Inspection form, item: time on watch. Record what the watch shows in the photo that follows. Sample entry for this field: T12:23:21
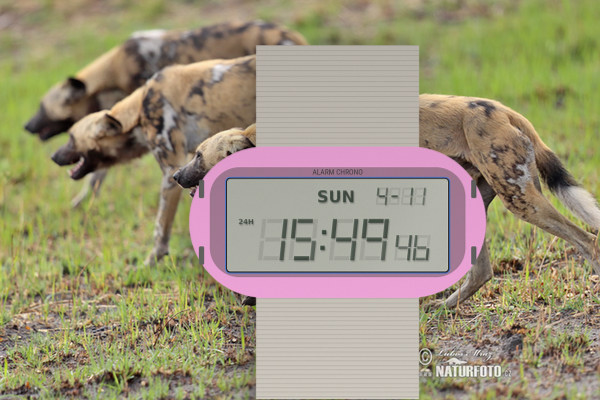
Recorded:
T15:49:46
